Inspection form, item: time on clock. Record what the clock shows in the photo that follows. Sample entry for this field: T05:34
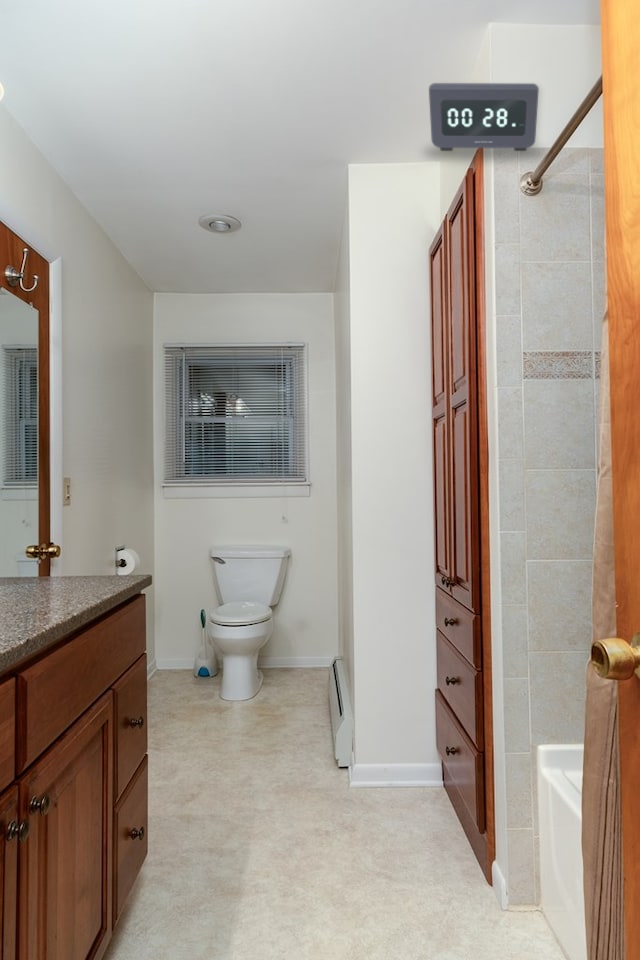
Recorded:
T00:28
